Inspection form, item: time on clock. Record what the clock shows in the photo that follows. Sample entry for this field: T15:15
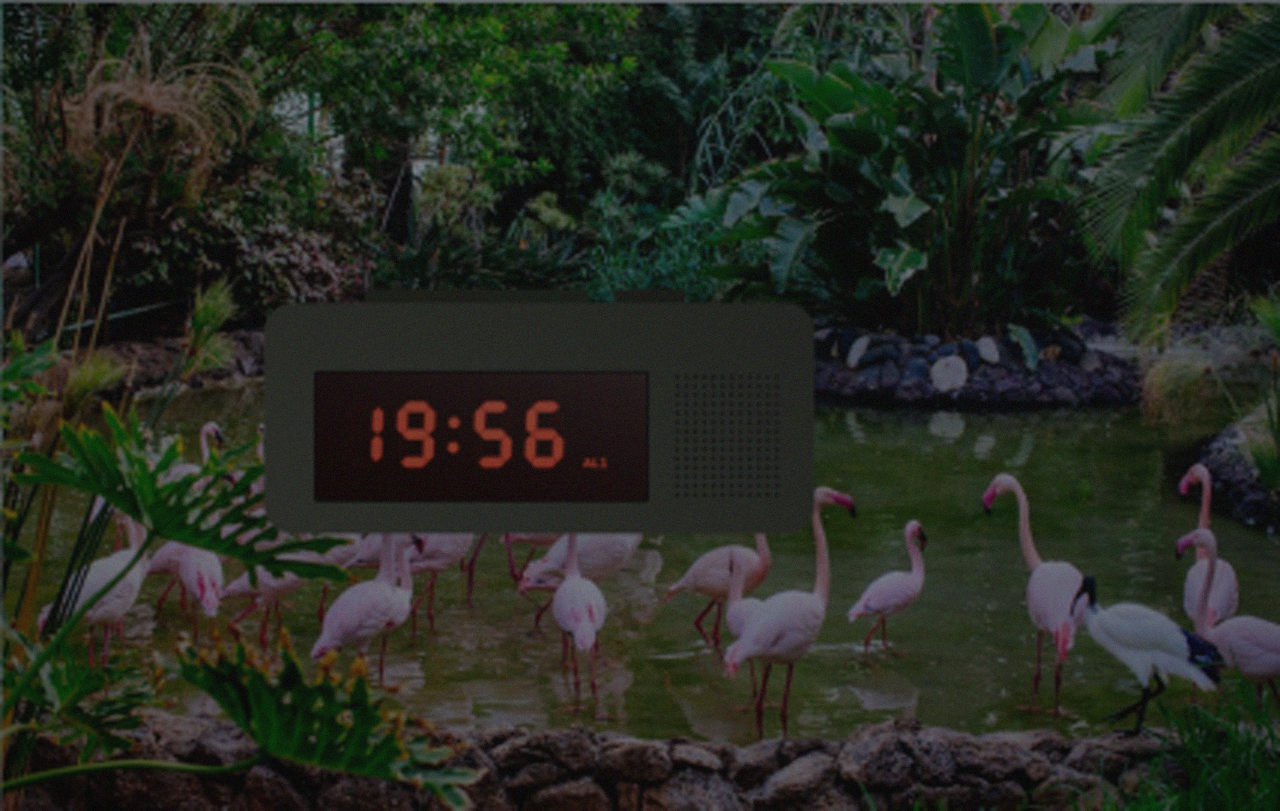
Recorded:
T19:56
